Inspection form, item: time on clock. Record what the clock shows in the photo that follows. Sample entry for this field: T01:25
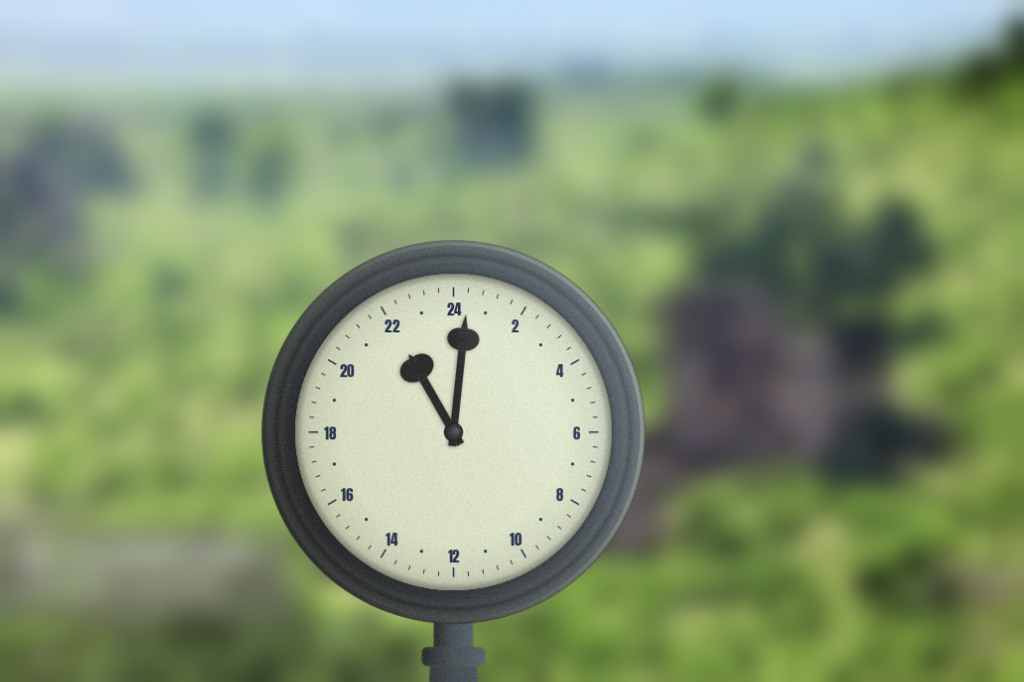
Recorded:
T22:01
